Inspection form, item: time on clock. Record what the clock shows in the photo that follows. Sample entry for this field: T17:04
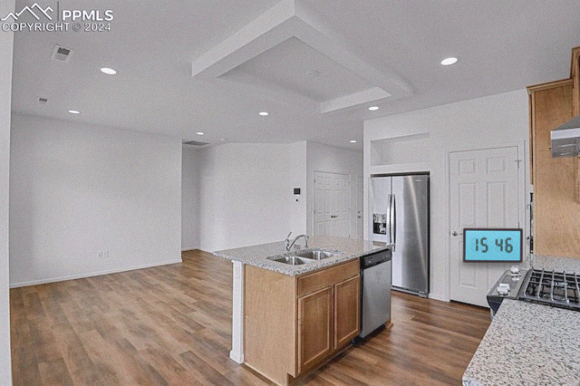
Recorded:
T15:46
